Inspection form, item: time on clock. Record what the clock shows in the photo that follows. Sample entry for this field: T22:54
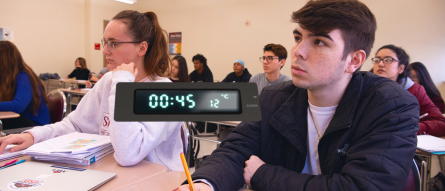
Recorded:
T00:45
